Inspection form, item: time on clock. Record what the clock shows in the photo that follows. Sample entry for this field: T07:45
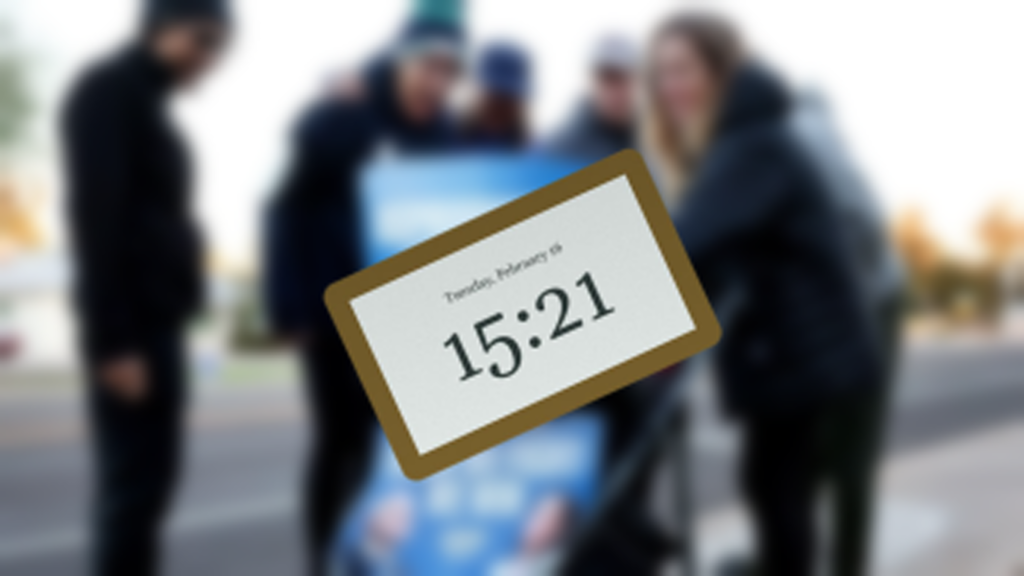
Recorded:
T15:21
